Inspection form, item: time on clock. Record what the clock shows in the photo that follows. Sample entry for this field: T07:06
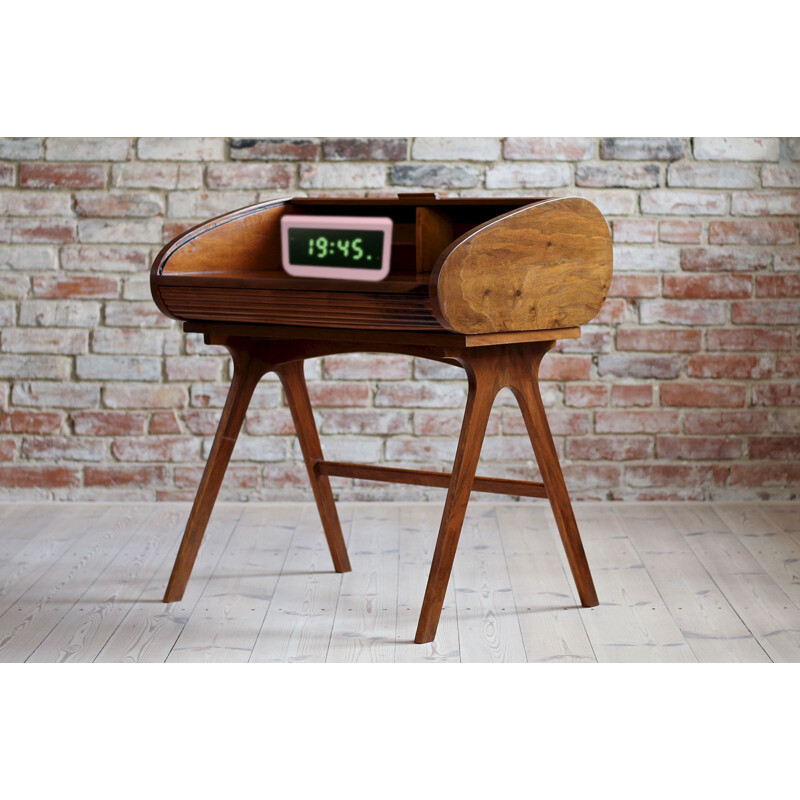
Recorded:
T19:45
